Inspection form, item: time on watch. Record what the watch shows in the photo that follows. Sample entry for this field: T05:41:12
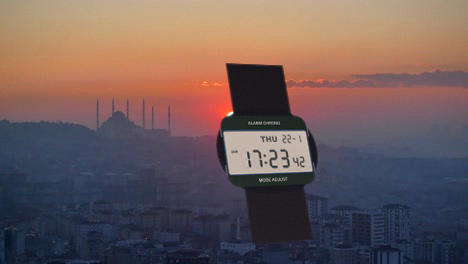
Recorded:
T17:23:42
